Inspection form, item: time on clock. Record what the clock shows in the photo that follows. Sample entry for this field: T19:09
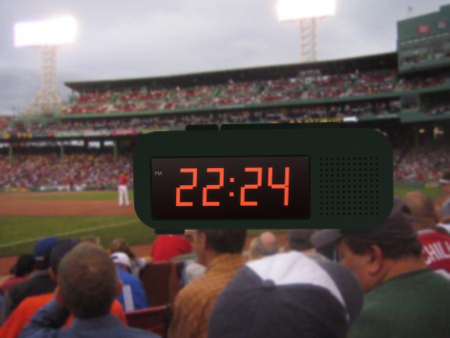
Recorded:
T22:24
